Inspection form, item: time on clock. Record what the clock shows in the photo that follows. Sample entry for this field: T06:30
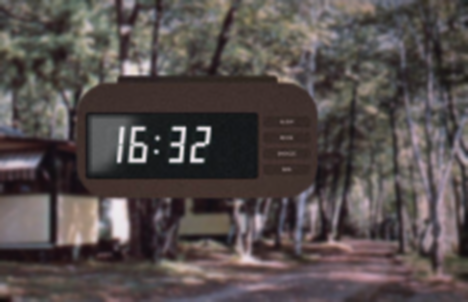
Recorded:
T16:32
